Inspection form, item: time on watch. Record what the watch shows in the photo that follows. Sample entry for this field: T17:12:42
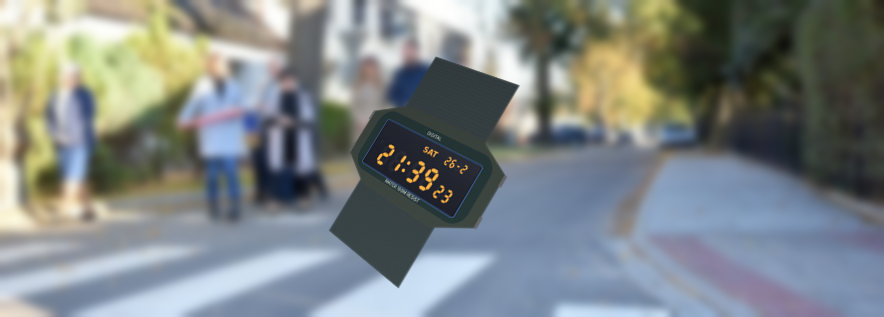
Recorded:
T21:39:23
